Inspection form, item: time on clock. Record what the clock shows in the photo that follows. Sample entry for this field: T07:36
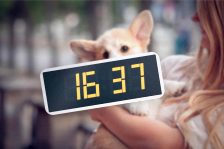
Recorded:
T16:37
